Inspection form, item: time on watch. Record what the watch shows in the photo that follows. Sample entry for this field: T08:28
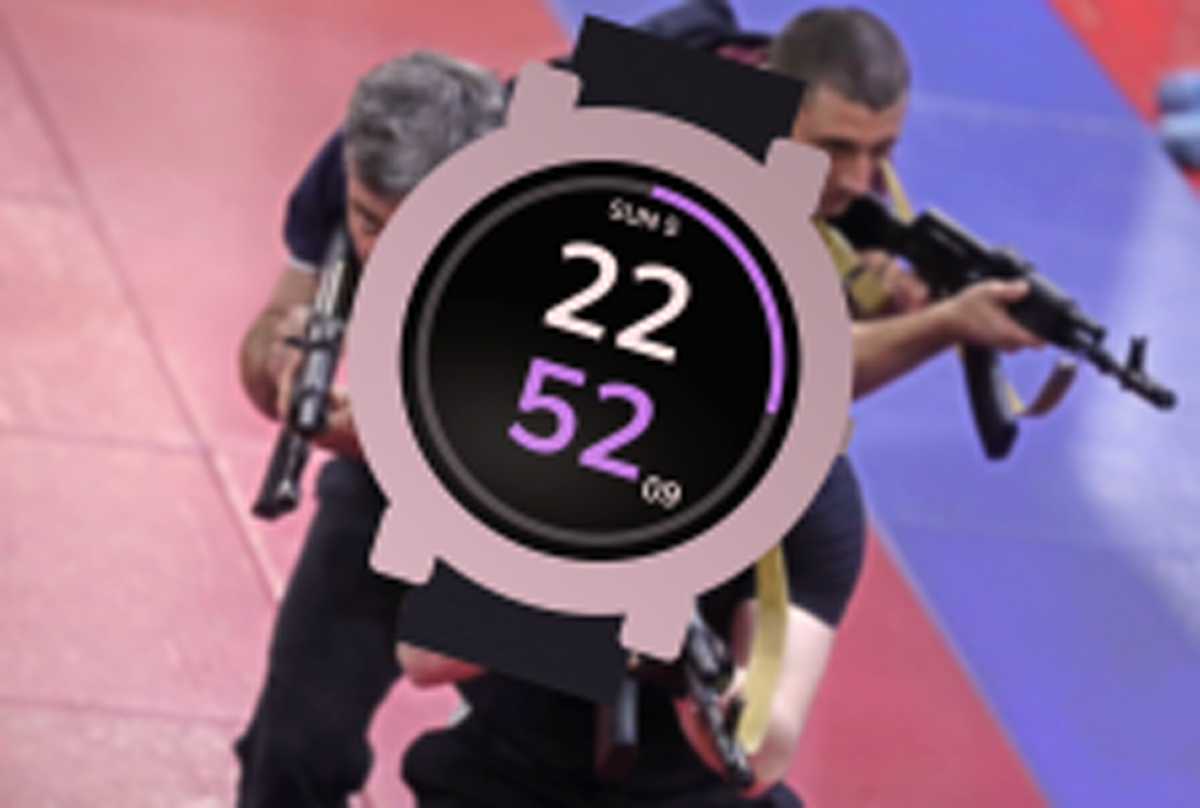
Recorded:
T22:52
